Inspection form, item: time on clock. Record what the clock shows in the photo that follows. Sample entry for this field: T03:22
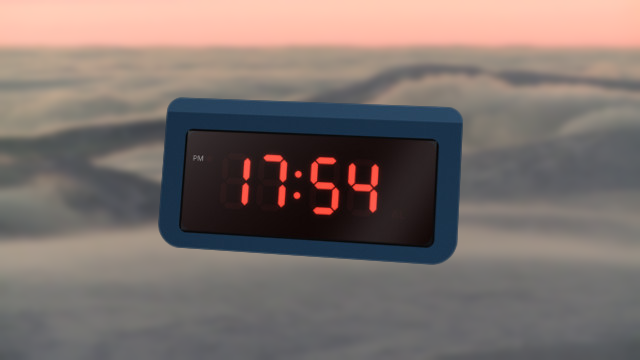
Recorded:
T17:54
